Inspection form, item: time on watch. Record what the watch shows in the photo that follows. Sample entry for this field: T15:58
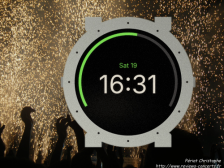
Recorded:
T16:31
